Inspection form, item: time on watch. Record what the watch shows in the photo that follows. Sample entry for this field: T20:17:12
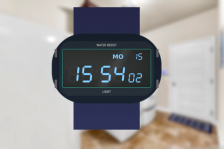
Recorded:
T15:54:02
